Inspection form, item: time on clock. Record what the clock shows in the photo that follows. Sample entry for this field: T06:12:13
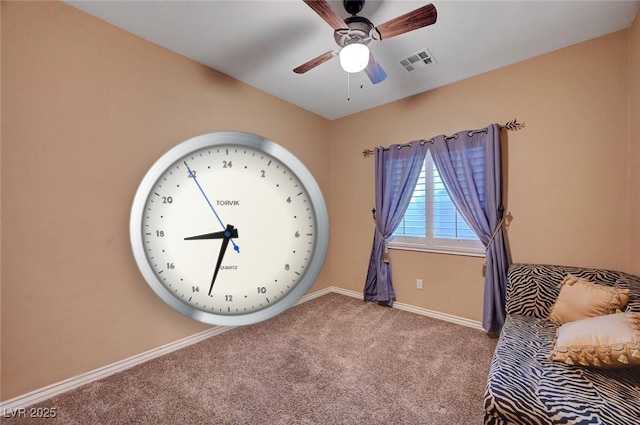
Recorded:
T17:32:55
